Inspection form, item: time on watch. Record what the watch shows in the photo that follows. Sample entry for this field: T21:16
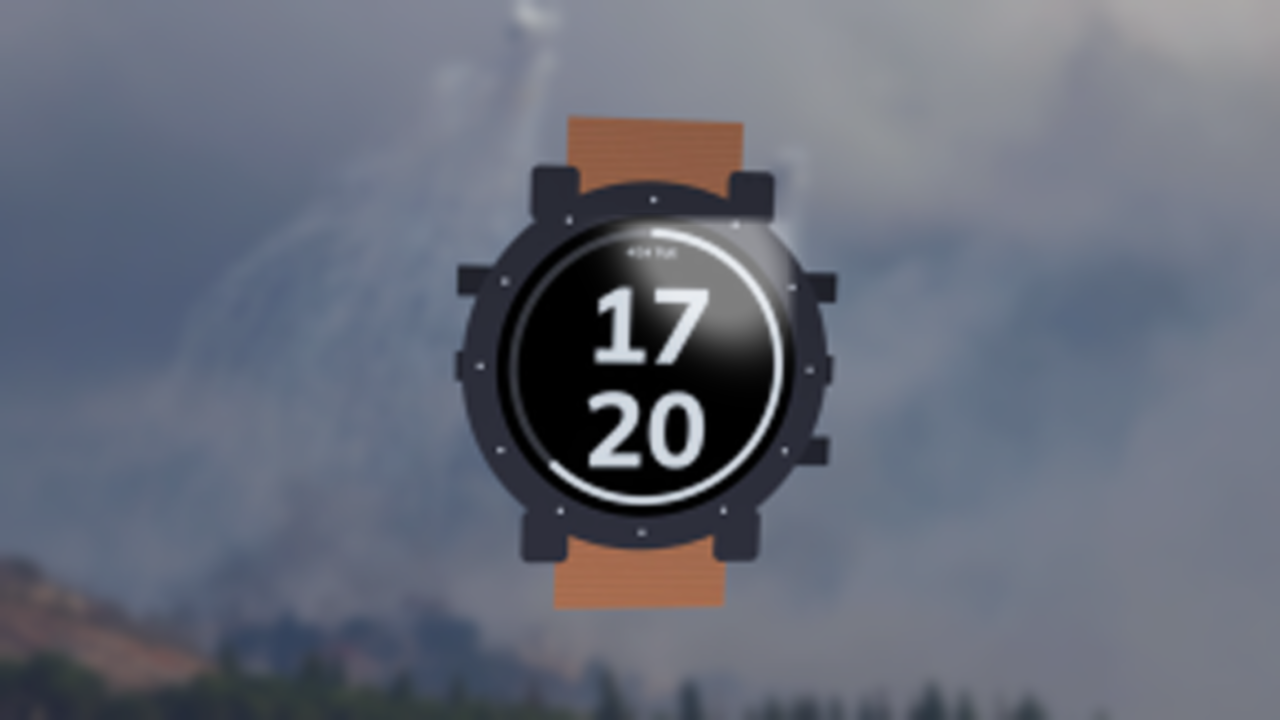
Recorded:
T17:20
